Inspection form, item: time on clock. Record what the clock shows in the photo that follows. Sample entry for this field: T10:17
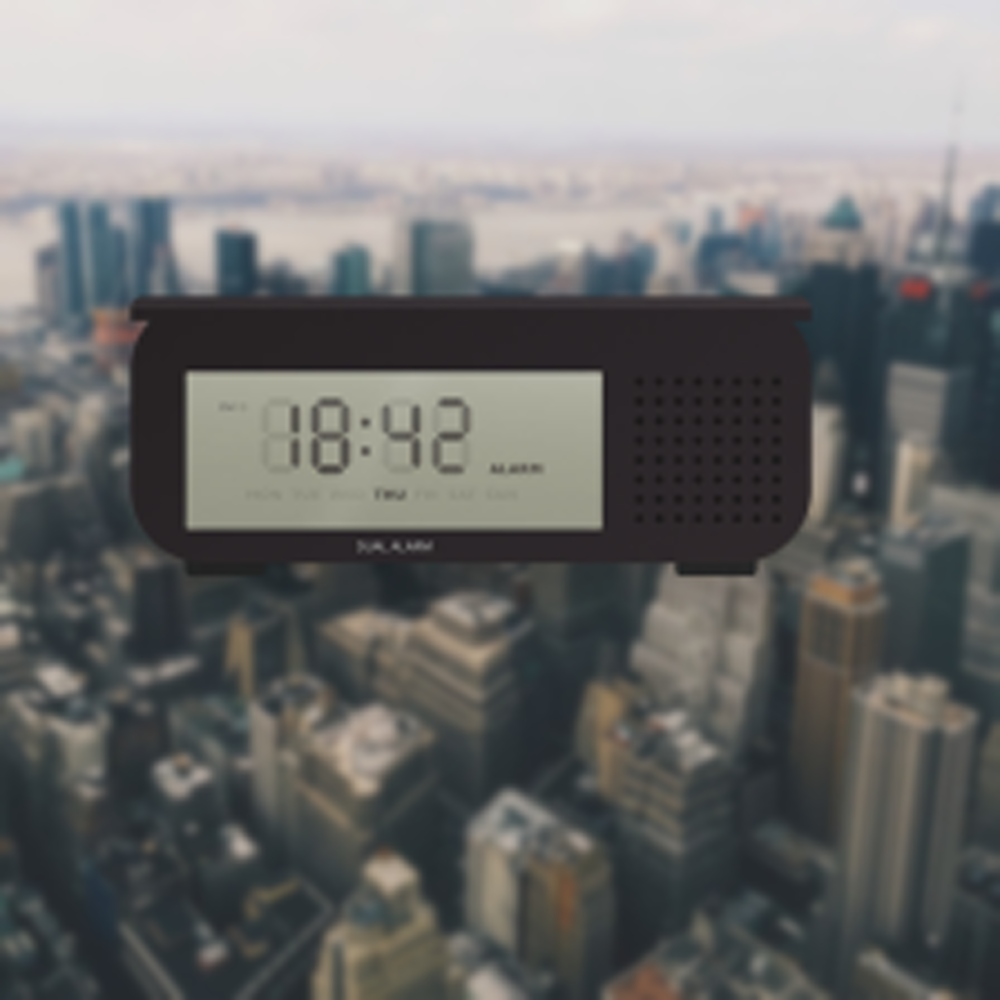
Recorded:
T18:42
